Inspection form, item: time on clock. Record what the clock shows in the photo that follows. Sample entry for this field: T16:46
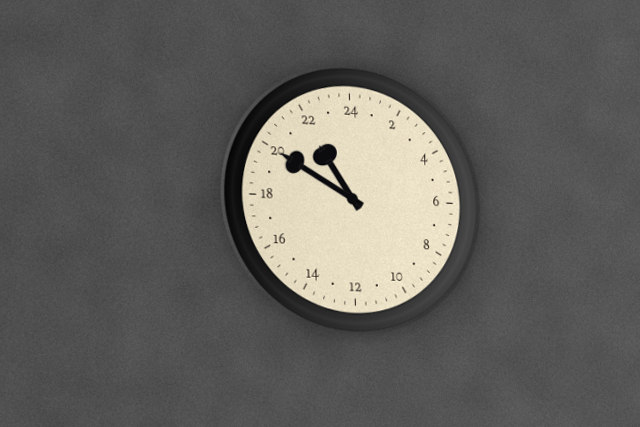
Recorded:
T21:50
